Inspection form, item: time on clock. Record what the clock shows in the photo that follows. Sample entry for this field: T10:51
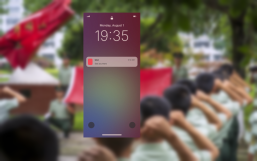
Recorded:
T19:35
